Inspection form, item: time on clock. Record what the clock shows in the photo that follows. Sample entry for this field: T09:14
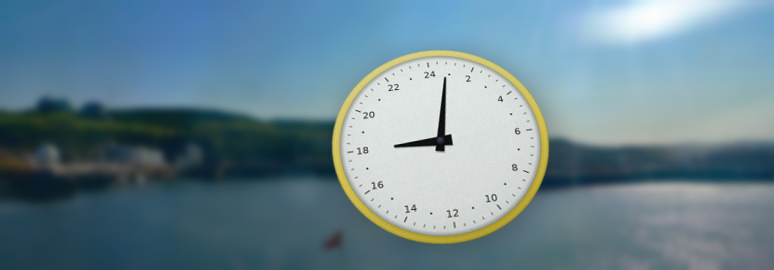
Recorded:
T18:02
